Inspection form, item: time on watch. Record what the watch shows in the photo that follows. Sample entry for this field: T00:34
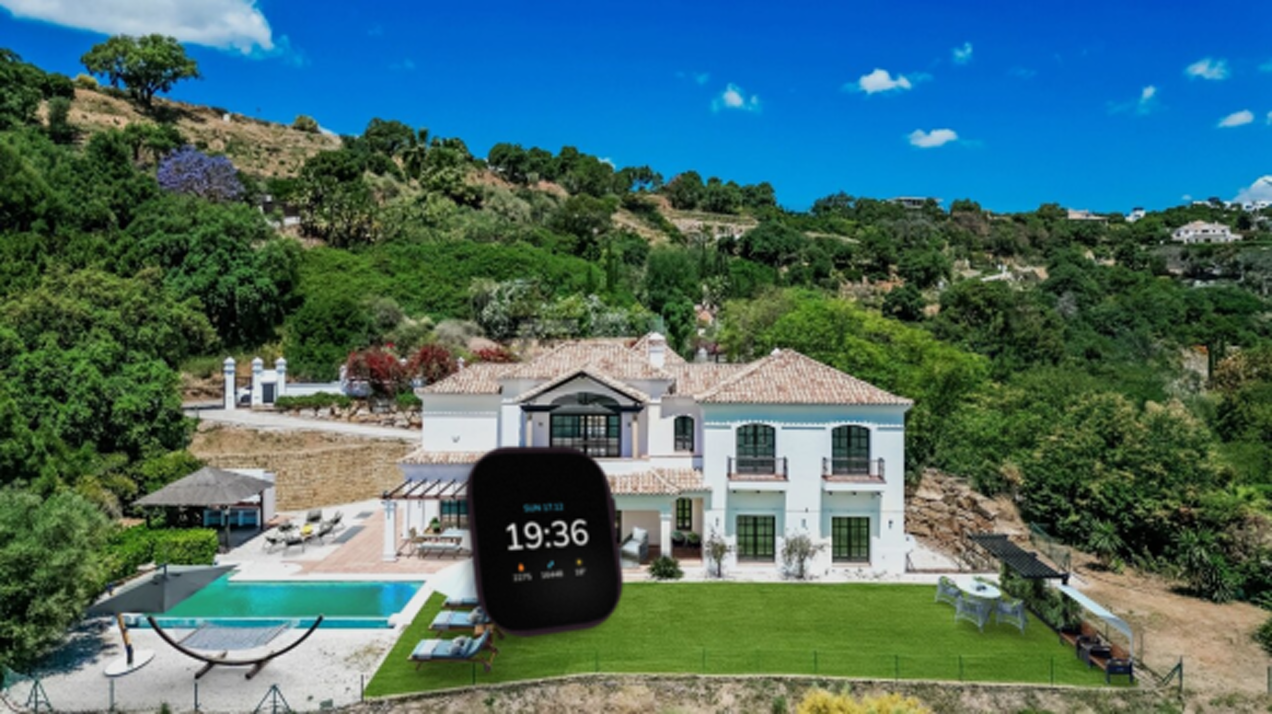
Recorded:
T19:36
